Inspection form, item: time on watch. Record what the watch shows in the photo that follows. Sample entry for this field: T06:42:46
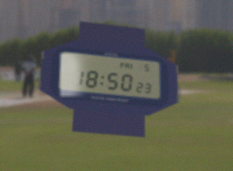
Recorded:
T18:50:23
